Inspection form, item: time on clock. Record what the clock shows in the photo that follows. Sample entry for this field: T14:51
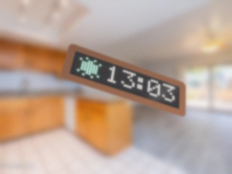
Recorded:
T13:03
